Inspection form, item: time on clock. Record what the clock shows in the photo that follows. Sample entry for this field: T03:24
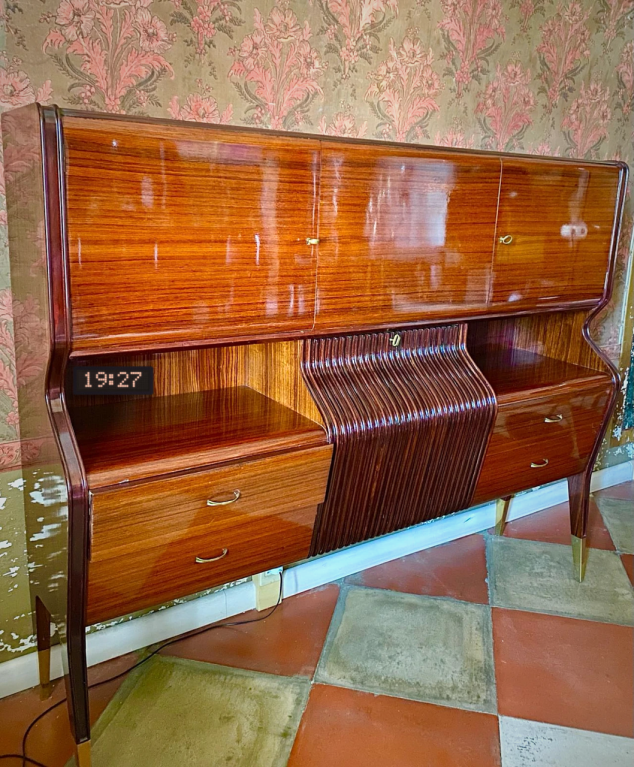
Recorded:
T19:27
